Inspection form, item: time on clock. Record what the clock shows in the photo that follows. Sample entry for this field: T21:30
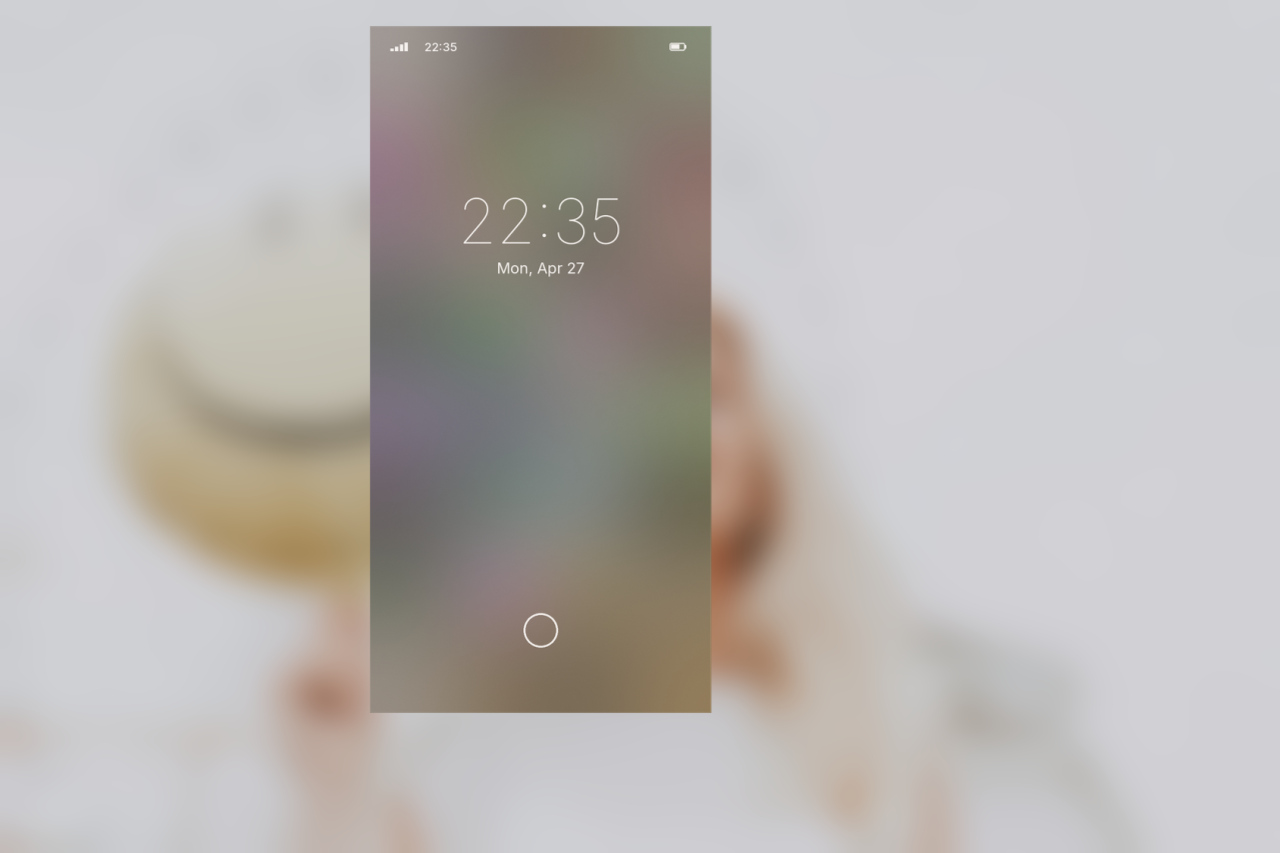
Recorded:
T22:35
